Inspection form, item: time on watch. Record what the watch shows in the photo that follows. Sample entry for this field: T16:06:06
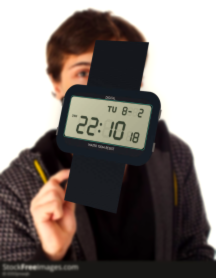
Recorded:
T22:10:18
